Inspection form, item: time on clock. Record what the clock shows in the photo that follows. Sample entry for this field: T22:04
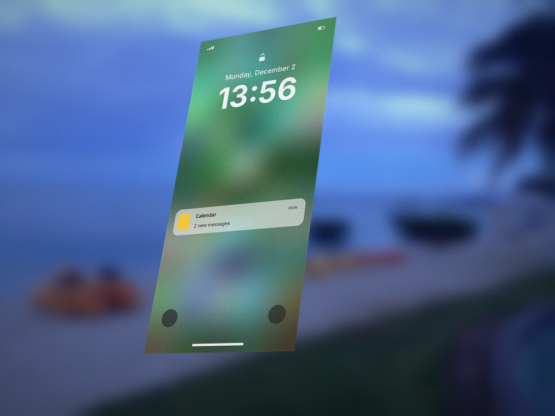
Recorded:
T13:56
